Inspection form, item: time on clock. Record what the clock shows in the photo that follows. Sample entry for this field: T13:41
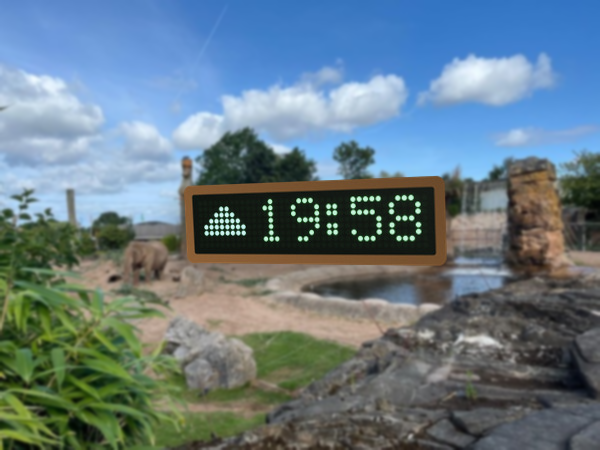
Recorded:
T19:58
